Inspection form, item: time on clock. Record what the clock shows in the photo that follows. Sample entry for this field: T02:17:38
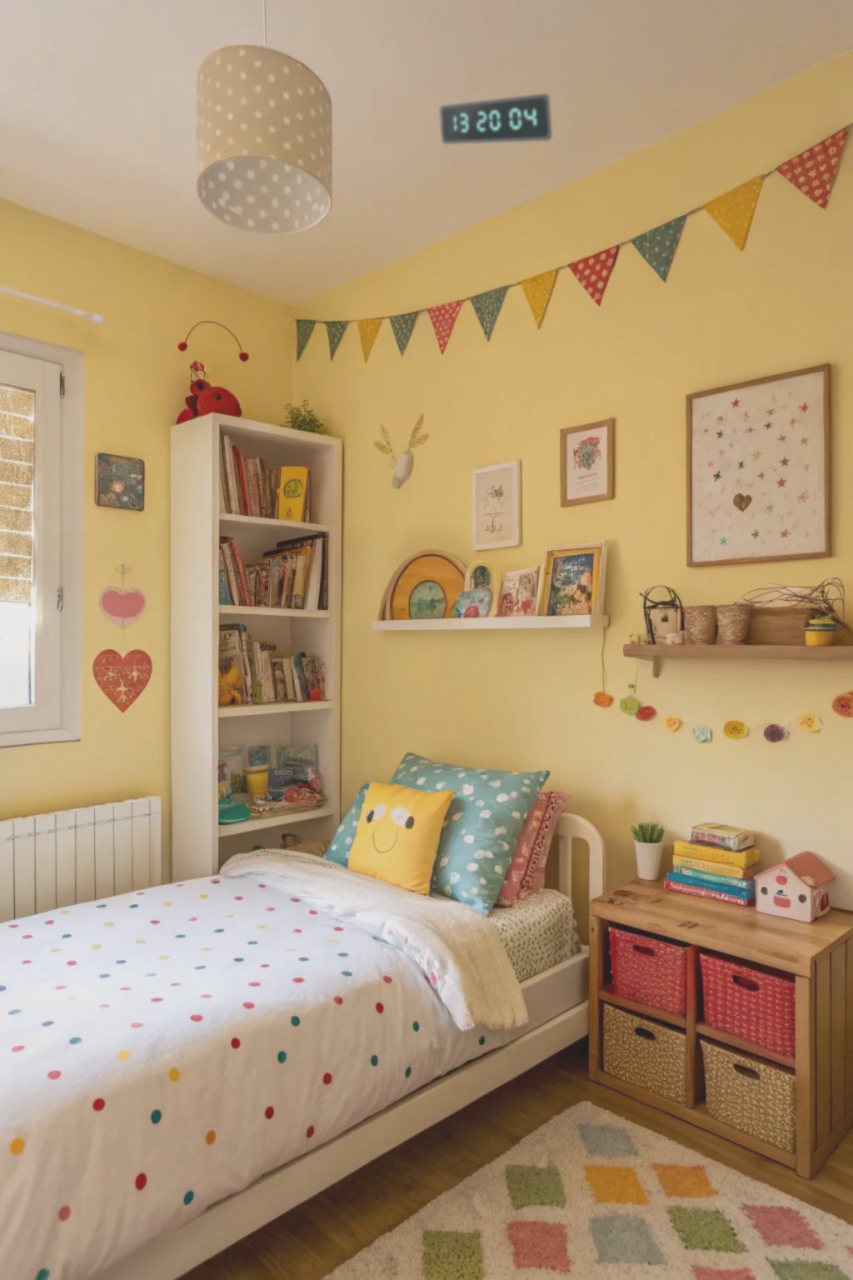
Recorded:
T13:20:04
